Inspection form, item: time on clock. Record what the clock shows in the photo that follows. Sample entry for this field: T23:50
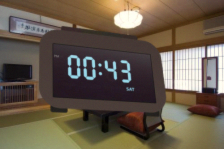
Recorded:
T00:43
